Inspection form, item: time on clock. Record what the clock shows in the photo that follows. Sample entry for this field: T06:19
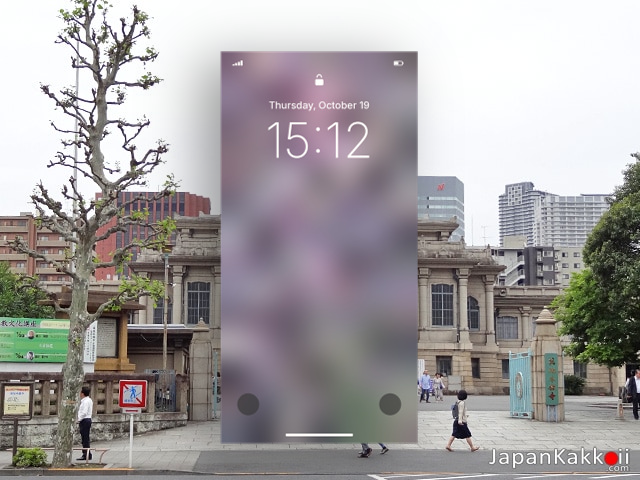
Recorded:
T15:12
